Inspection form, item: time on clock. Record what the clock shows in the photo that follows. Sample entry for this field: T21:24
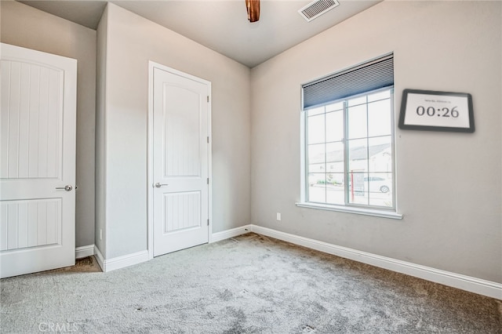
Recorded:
T00:26
